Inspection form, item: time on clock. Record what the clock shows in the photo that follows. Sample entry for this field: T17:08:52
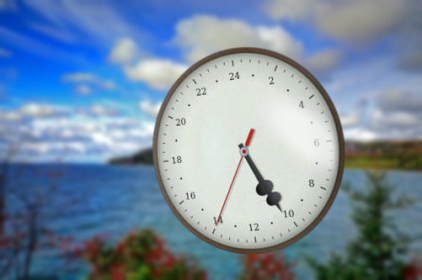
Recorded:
T10:25:35
